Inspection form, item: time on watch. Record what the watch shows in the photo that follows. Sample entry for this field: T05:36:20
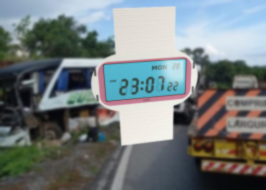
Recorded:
T23:07:22
